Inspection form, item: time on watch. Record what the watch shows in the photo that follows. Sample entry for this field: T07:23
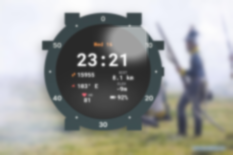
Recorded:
T23:21
